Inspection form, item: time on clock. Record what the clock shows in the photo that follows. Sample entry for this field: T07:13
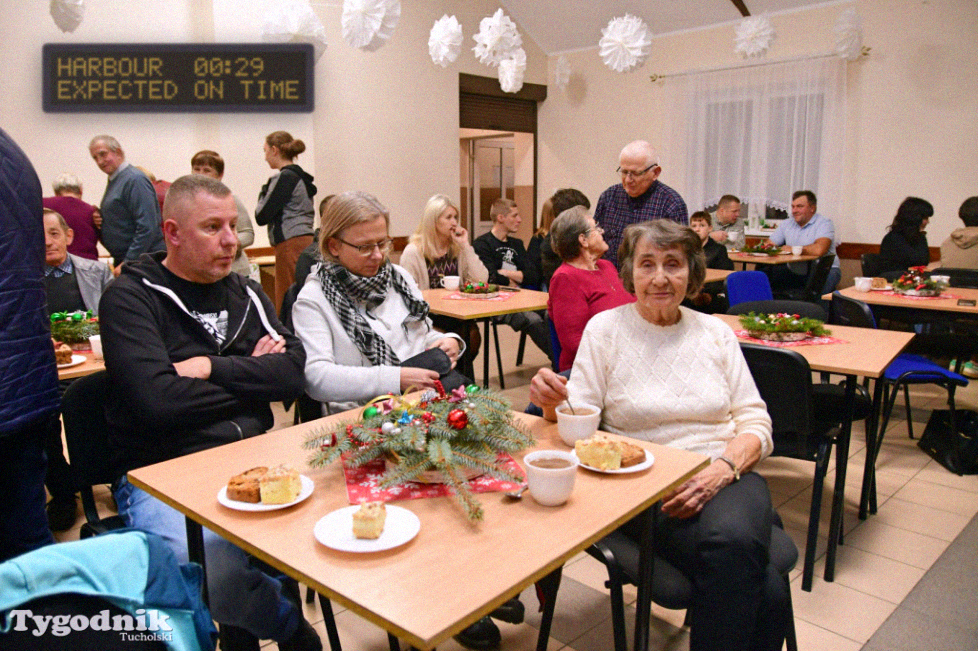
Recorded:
T00:29
